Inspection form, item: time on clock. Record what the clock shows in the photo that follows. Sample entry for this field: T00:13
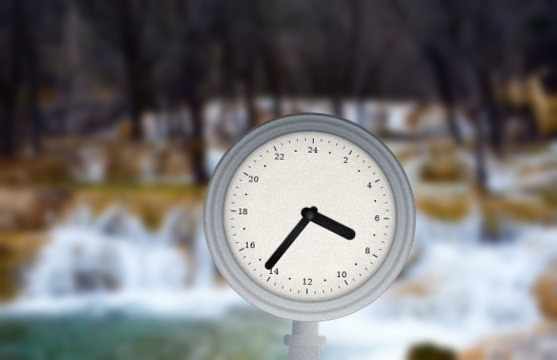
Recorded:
T07:36
